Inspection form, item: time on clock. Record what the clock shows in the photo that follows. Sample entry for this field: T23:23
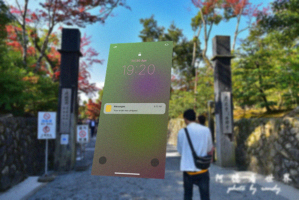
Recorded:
T19:20
